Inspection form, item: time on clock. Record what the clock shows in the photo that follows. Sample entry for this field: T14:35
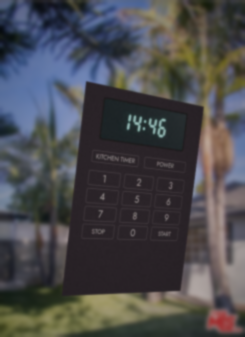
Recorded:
T14:46
